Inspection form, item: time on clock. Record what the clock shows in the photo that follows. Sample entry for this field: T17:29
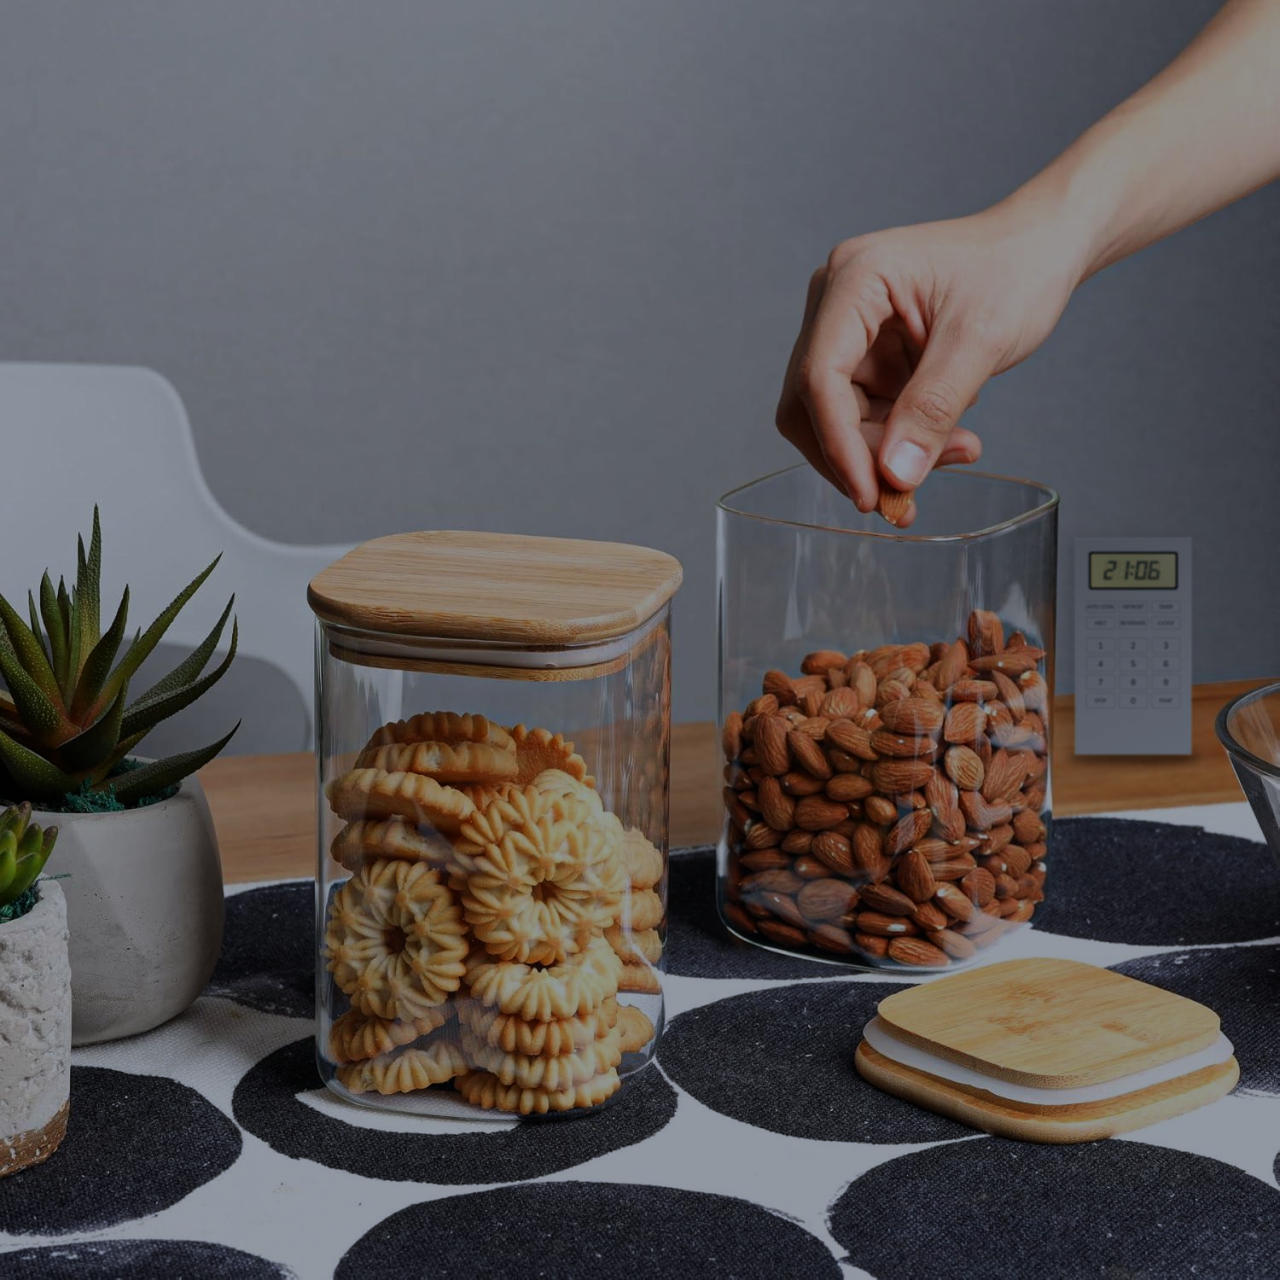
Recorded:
T21:06
